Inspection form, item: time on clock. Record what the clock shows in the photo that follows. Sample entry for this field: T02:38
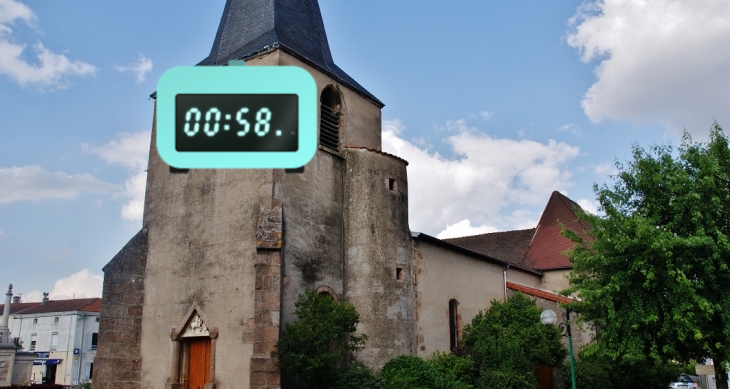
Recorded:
T00:58
